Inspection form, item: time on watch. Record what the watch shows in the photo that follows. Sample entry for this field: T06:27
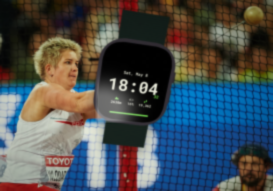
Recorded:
T18:04
